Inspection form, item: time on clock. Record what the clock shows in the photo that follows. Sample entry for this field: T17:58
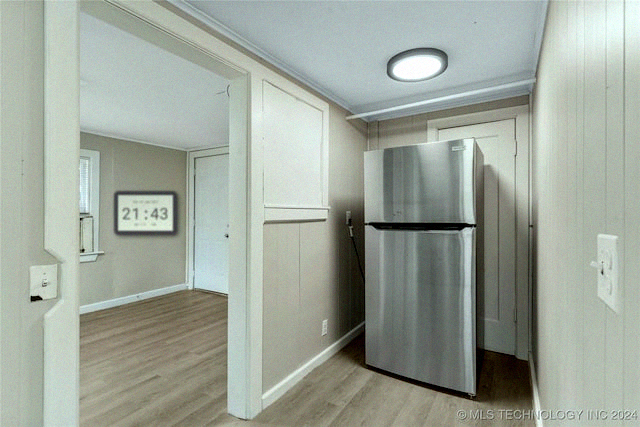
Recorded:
T21:43
